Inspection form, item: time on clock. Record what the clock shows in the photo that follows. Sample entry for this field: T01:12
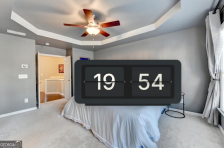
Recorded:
T19:54
